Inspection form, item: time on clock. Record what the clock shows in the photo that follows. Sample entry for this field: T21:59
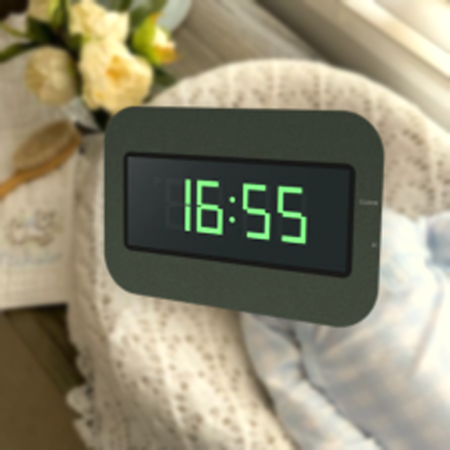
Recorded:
T16:55
